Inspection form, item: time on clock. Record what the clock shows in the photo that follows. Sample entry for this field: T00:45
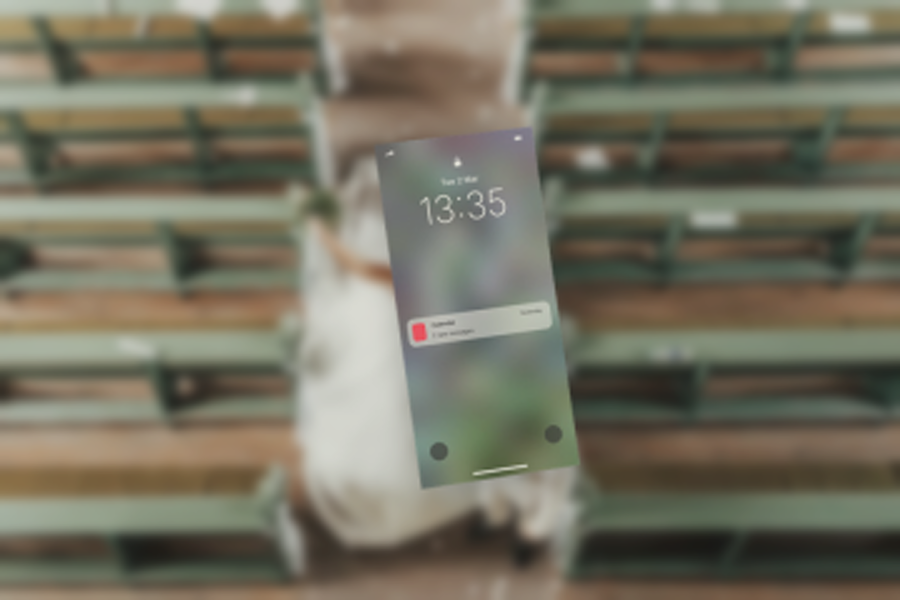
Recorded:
T13:35
